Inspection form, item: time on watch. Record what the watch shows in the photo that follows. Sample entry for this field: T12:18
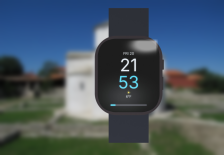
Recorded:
T21:53
